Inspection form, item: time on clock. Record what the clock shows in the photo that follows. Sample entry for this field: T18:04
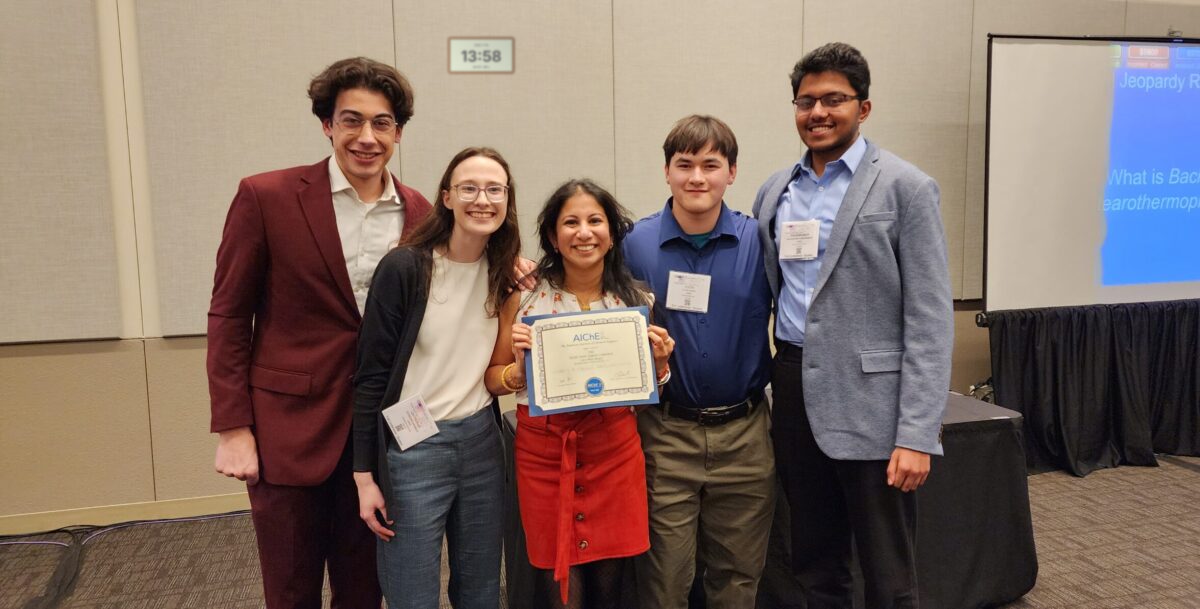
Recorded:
T13:58
